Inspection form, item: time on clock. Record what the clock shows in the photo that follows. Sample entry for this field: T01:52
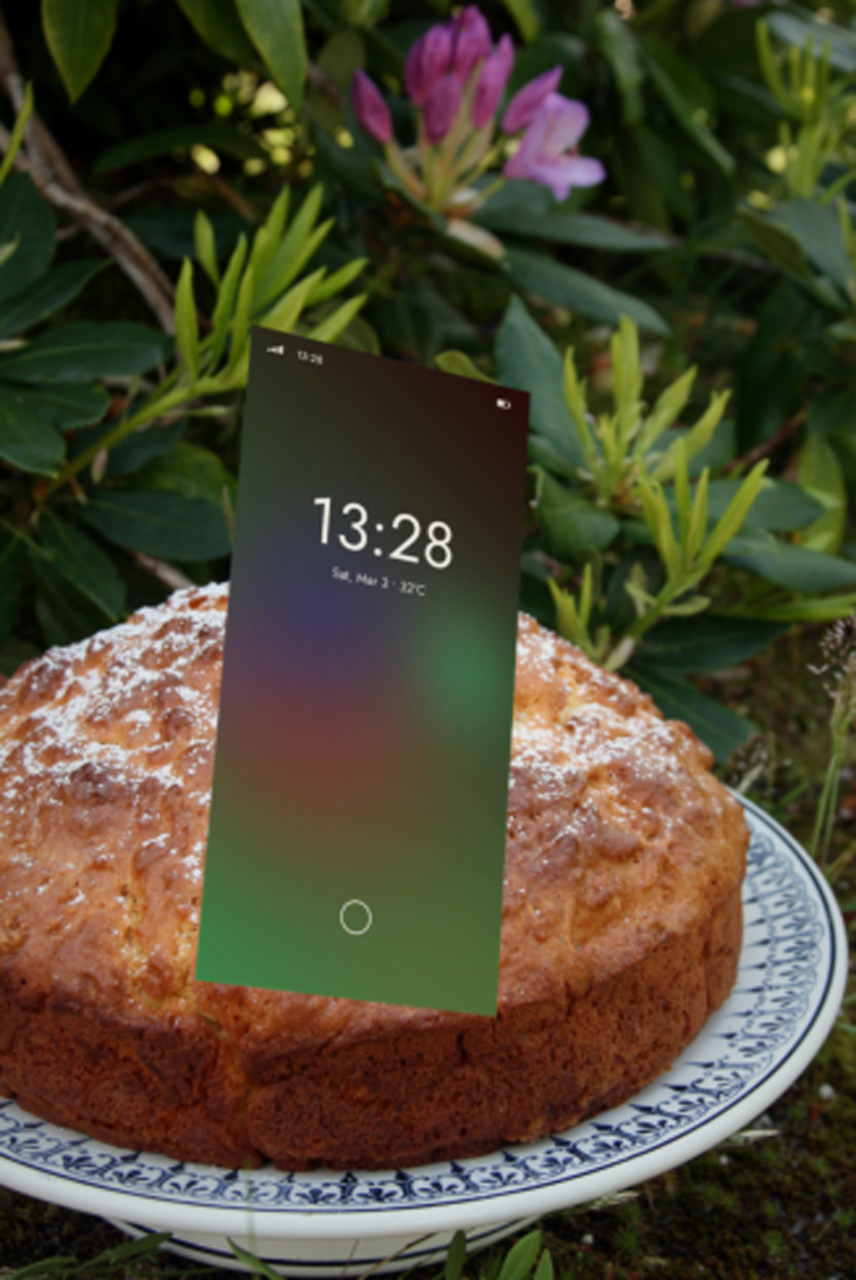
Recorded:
T13:28
